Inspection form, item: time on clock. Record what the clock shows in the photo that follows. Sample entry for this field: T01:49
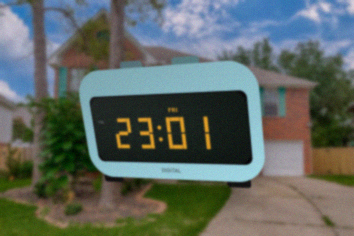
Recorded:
T23:01
